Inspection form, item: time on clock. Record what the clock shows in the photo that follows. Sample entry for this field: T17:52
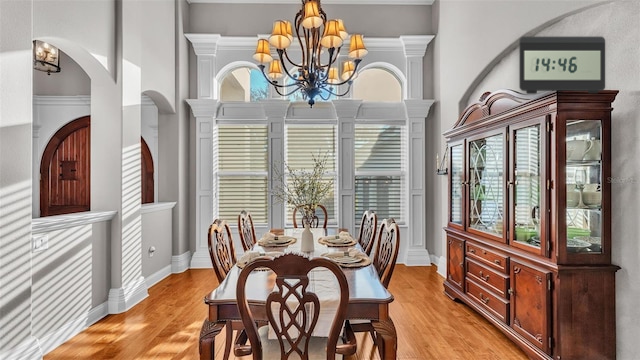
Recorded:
T14:46
